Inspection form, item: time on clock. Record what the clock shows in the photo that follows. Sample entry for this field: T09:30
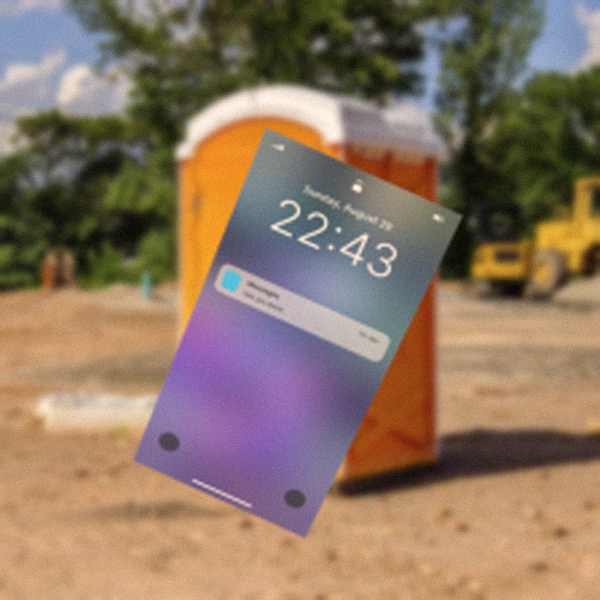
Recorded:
T22:43
